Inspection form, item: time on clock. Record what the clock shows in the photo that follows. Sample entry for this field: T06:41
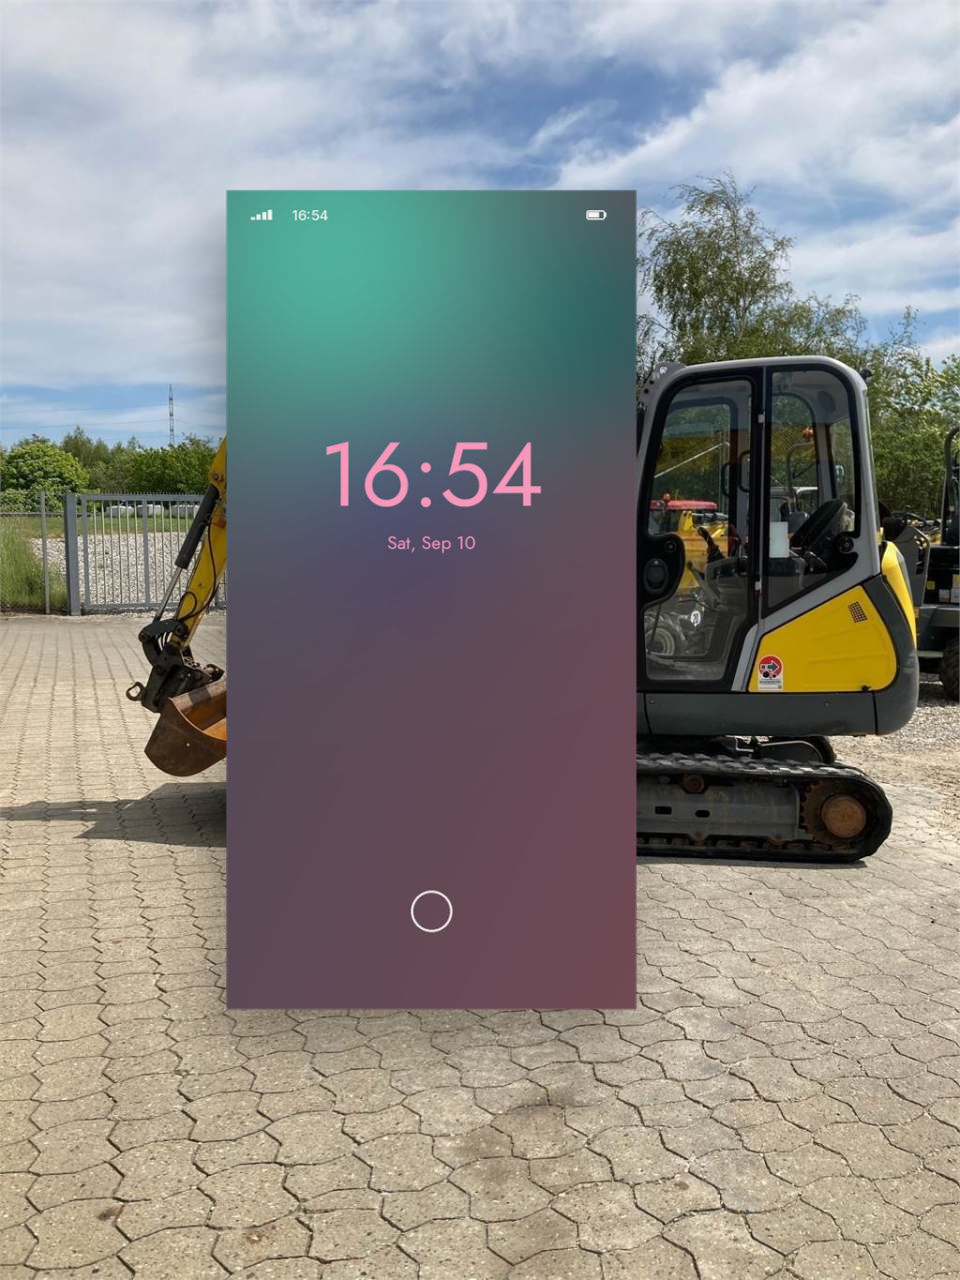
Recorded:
T16:54
